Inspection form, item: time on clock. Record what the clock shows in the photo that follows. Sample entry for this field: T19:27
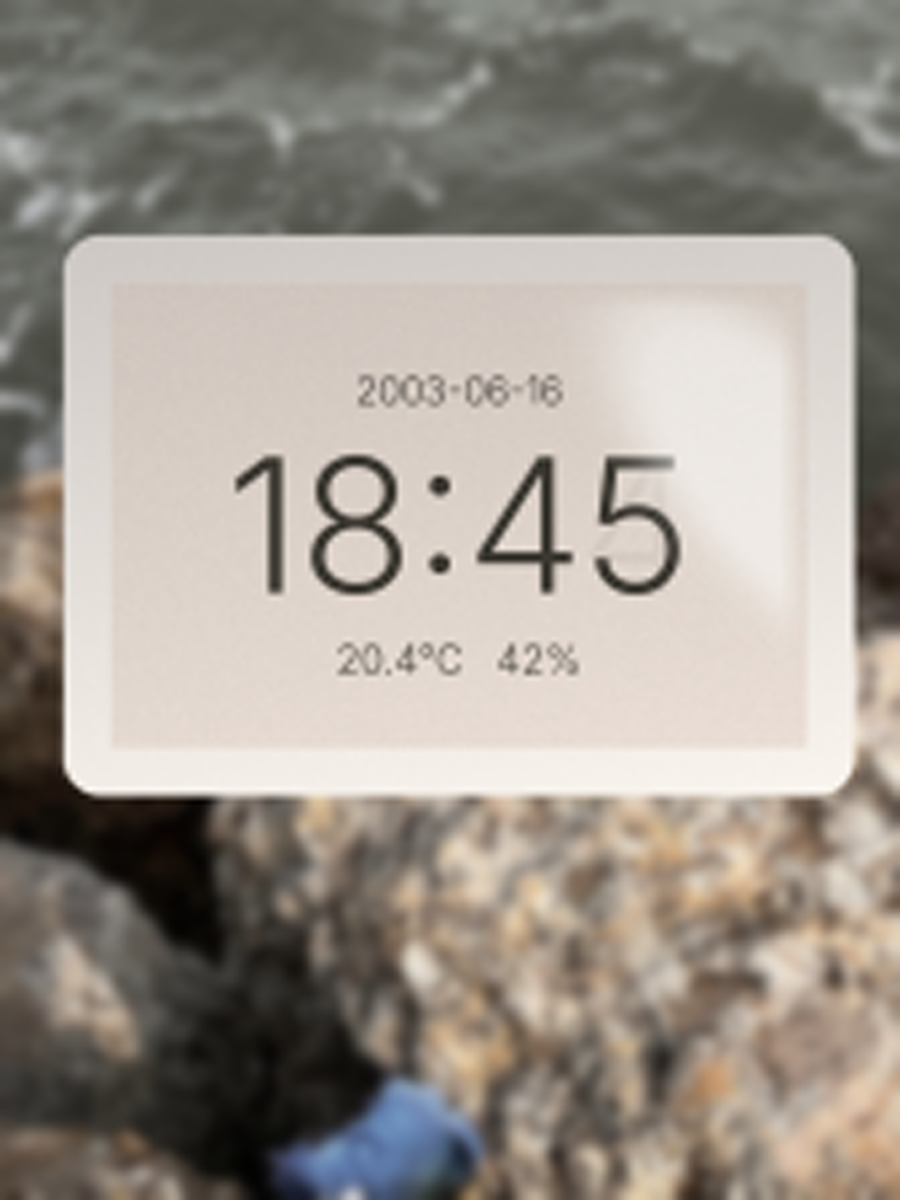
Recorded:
T18:45
